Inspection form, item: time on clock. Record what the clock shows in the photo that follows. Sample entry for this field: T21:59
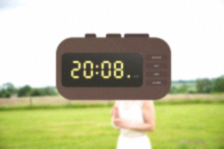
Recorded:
T20:08
